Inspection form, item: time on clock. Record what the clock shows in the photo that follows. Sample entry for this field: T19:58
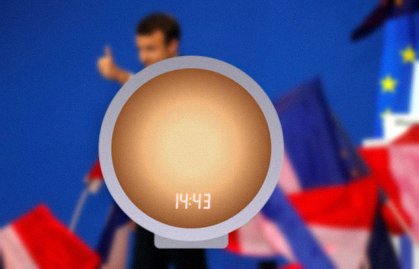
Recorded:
T14:43
